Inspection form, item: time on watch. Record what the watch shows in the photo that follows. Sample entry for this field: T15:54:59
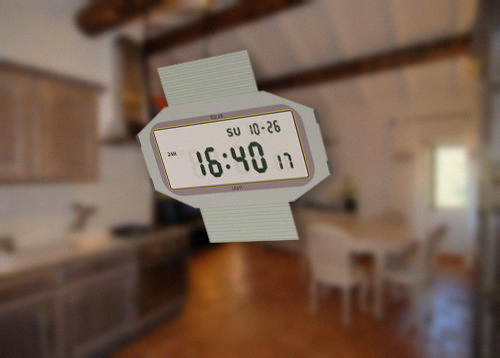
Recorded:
T16:40:17
